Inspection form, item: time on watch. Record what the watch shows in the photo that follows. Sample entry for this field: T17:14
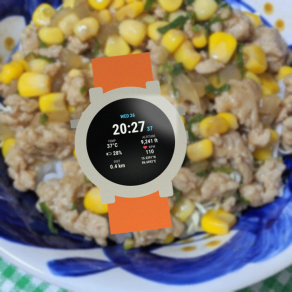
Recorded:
T20:27
